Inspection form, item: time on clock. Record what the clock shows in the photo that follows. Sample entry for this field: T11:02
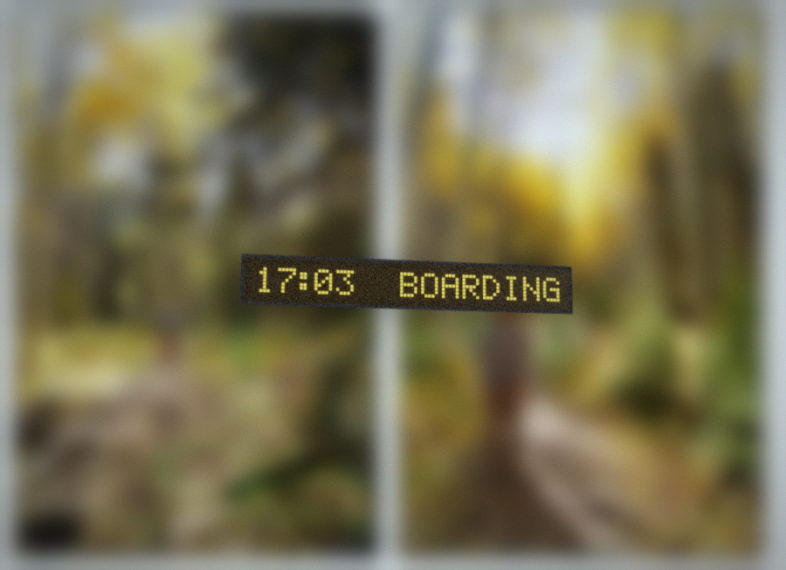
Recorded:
T17:03
